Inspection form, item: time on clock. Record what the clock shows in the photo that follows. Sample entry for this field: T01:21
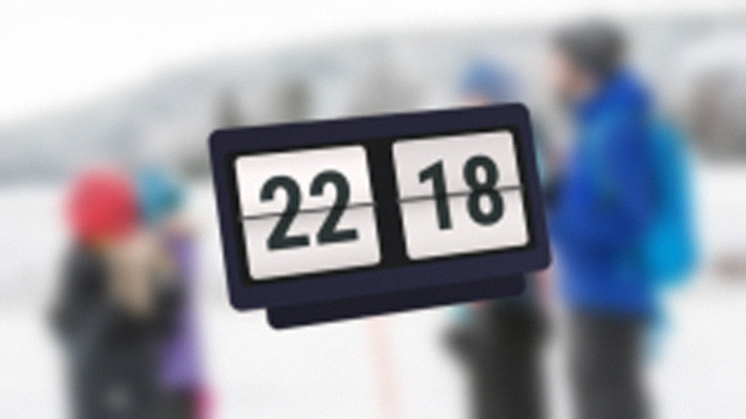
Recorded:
T22:18
